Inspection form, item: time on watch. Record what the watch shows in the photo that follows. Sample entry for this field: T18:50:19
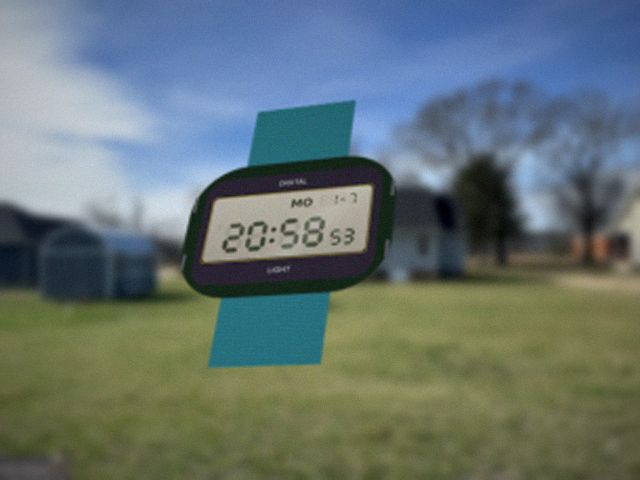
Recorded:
T20:58:53
